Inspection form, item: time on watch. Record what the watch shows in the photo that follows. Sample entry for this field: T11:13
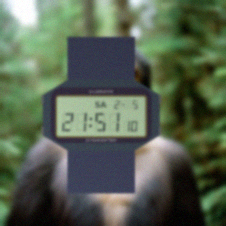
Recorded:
T21:51
